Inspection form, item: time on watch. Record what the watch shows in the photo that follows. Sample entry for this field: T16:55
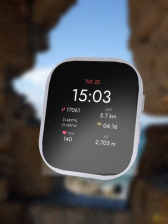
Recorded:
T15:03
